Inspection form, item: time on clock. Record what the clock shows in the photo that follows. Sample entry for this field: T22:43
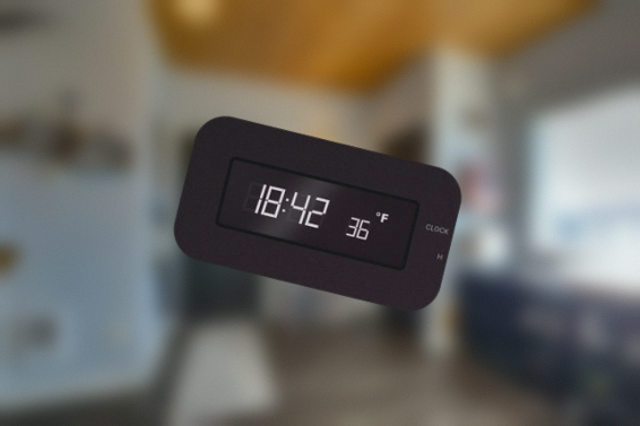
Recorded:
T18:42
